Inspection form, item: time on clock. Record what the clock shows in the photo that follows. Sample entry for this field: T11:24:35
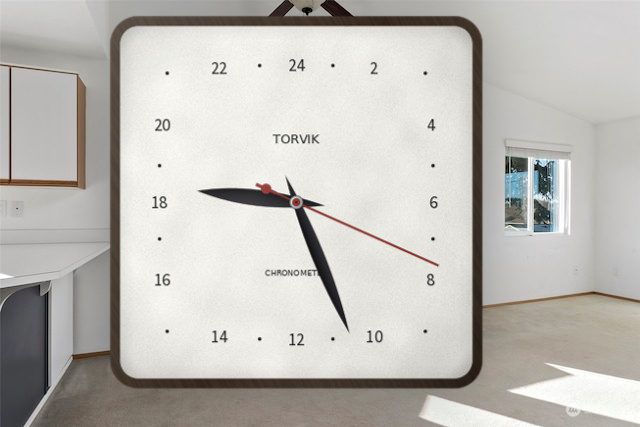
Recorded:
T18:26:19
